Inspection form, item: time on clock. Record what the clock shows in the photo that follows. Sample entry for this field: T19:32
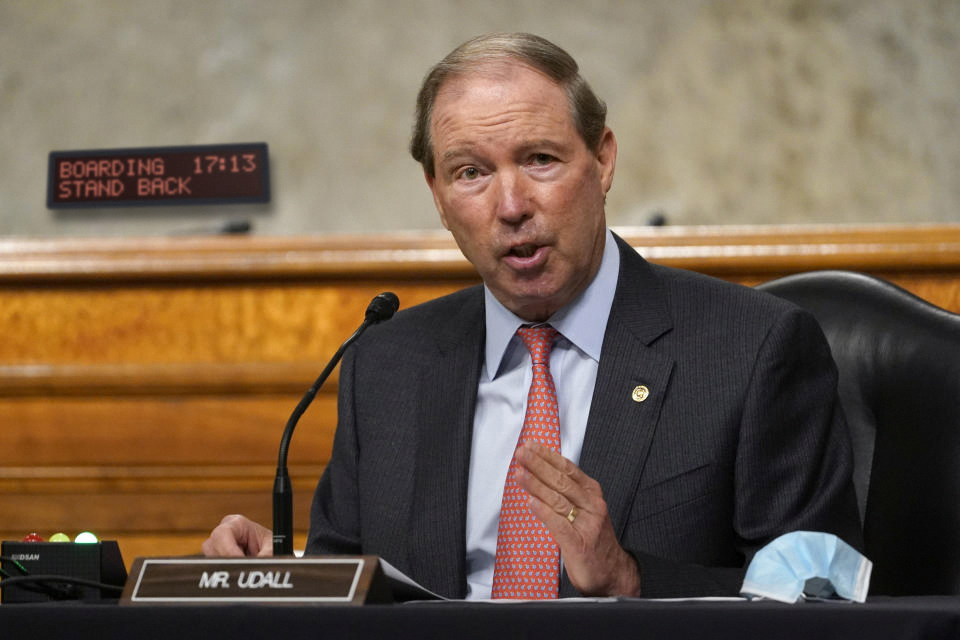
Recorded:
T17:13
